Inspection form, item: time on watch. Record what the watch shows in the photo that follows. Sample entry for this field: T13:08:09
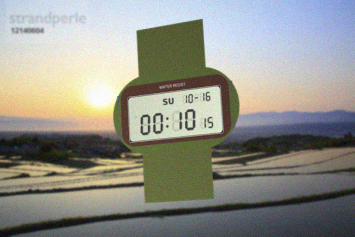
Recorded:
T00:10:15
